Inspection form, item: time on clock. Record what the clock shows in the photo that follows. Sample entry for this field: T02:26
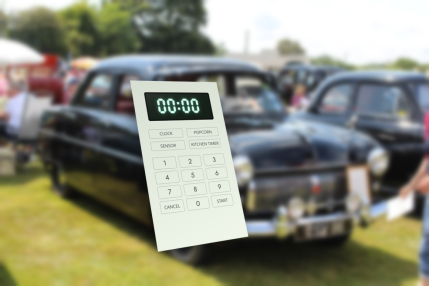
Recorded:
T00:00
